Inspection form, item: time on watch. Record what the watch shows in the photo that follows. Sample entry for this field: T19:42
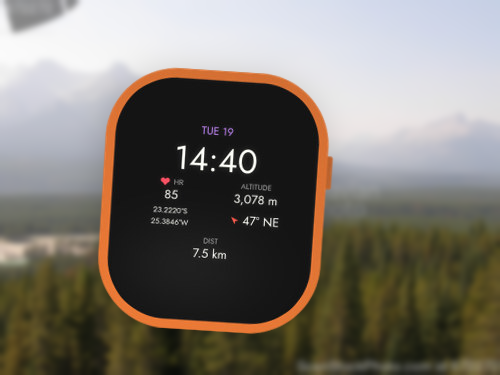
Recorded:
T14:40
